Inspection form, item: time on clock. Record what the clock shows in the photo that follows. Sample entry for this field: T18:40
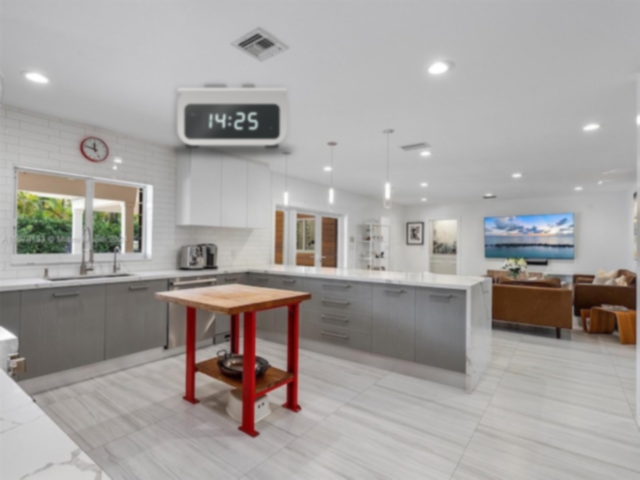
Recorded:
T14:25
